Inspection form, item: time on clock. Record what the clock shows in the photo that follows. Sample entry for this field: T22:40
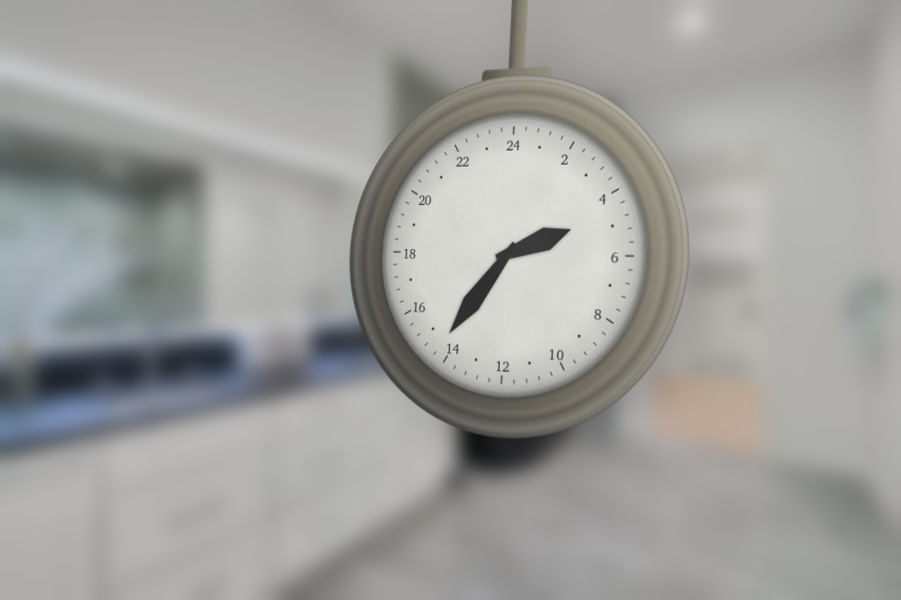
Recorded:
T04:36
